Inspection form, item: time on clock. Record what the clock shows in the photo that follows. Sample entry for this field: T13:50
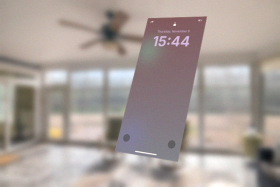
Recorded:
T15:44
